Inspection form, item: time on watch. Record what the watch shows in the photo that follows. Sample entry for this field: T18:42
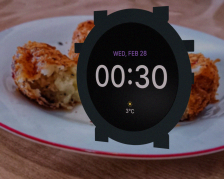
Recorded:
T00:30
